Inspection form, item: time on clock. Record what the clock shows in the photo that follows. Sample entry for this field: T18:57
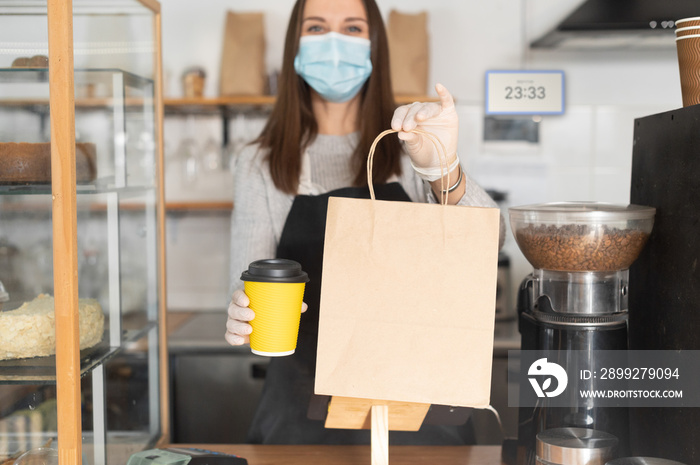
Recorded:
T23:33
